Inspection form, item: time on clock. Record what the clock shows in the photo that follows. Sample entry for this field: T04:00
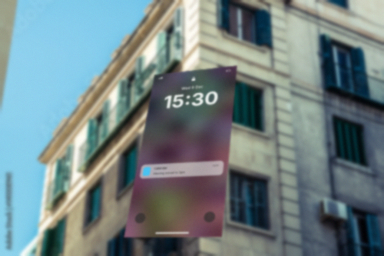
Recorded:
T15:30
